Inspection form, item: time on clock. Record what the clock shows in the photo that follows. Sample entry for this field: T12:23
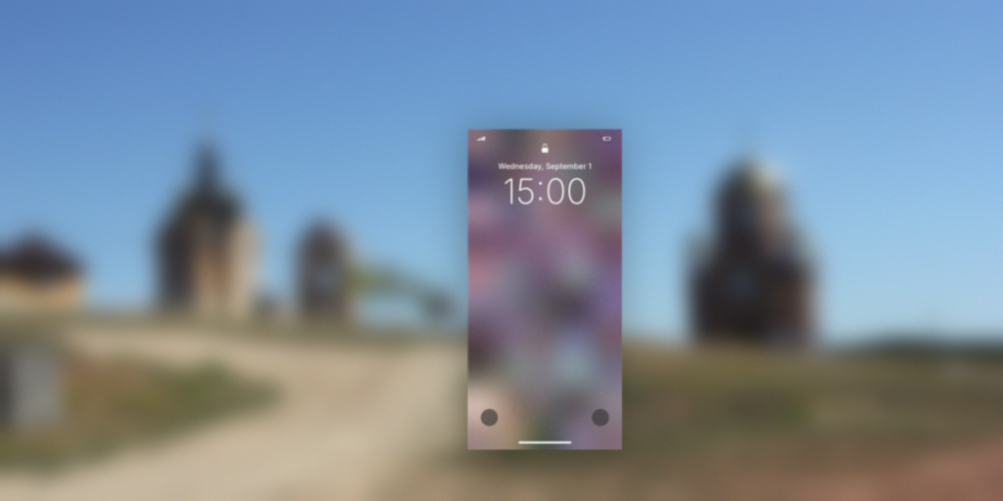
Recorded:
T15:00
